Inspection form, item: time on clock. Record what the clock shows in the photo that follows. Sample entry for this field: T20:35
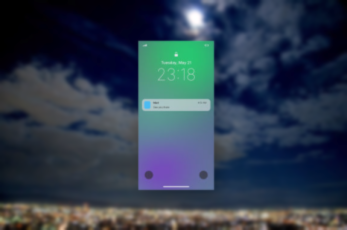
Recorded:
T23:18
